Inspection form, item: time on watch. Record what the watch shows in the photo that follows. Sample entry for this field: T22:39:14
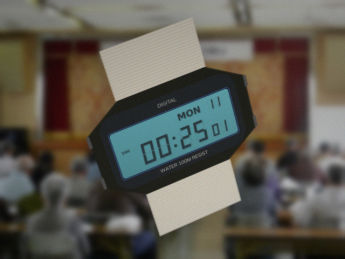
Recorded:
T00:25:01
